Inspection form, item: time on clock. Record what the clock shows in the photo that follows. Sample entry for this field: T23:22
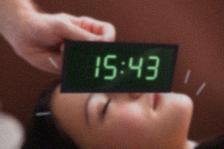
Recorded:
T15:43
